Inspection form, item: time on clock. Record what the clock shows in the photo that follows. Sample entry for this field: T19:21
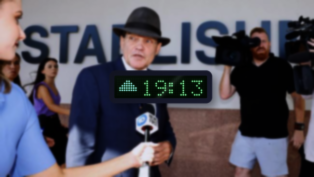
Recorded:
T19:13
